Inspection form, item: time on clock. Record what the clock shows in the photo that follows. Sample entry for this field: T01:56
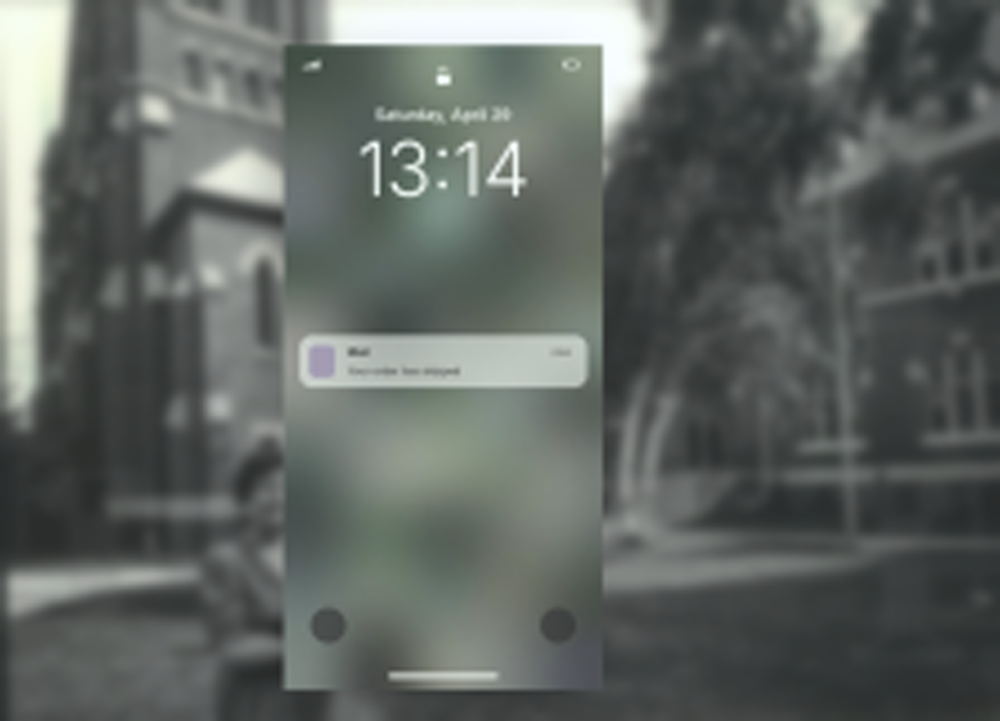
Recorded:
T13:14
